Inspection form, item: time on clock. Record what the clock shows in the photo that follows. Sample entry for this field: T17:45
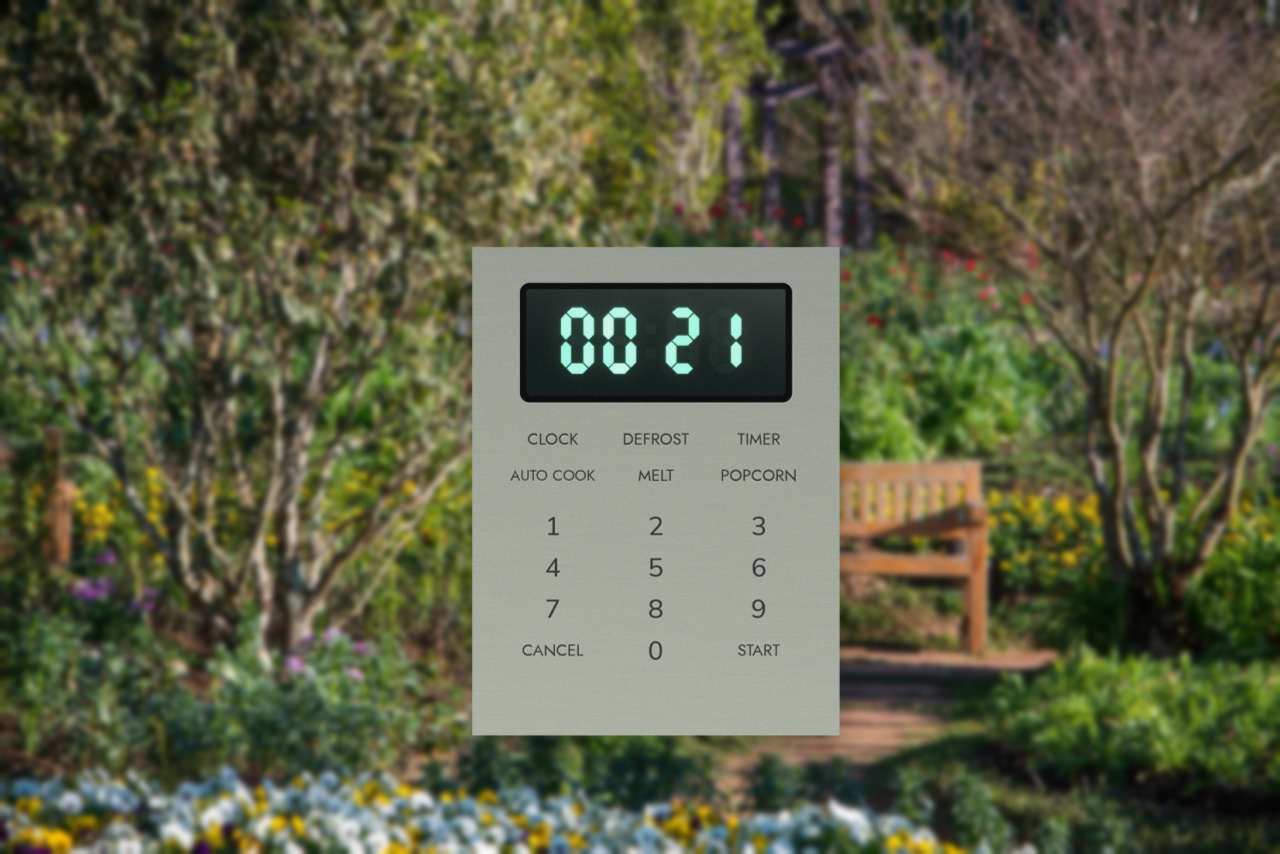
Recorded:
T00:21
